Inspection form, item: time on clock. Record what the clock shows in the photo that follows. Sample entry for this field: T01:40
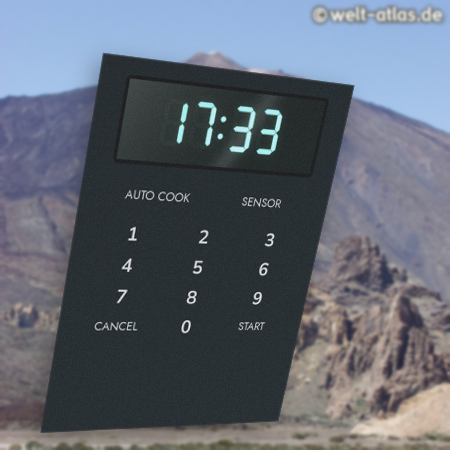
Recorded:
T17:33
